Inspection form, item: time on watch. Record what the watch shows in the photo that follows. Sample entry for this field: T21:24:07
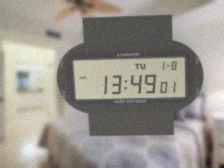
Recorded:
T13:49:01
